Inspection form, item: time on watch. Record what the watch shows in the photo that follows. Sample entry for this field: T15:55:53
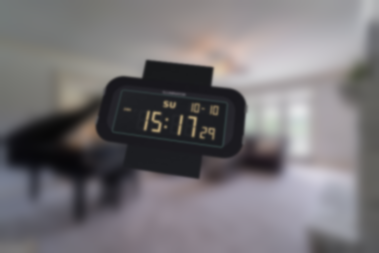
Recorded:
T15:17:29
